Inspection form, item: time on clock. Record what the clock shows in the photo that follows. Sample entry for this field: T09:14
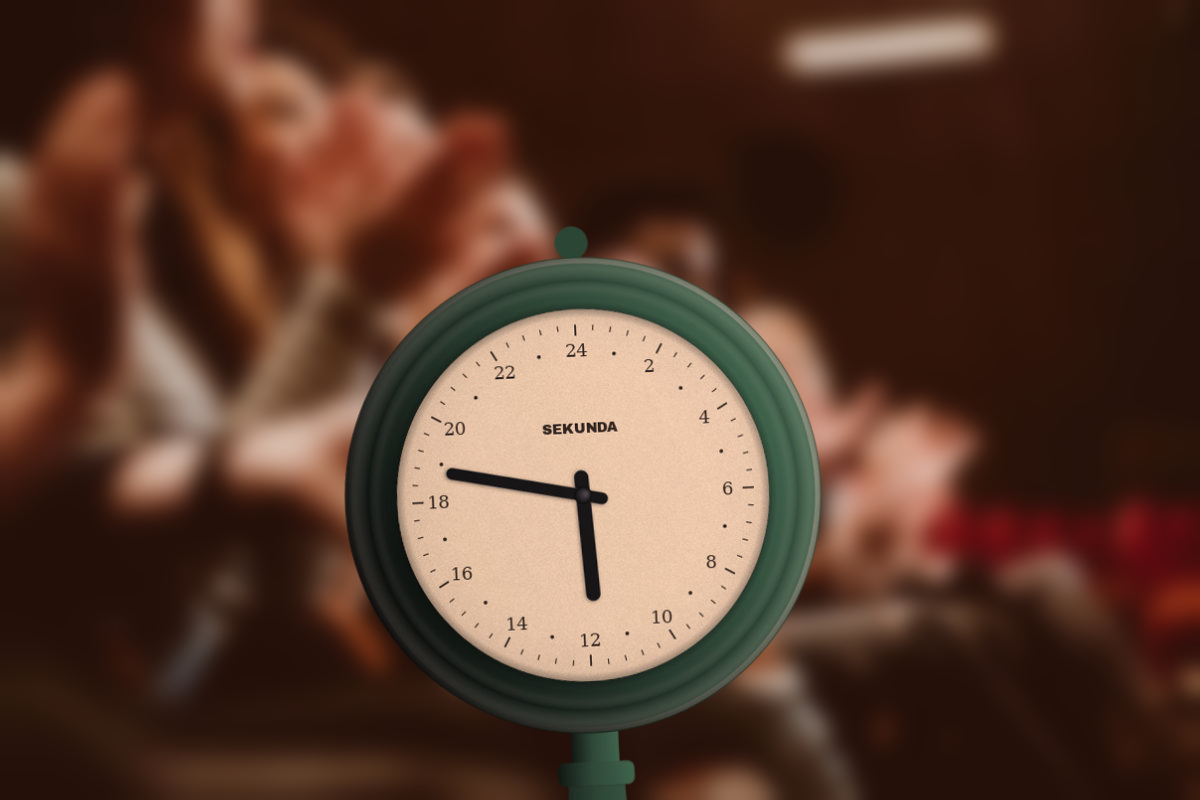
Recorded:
T11:47
